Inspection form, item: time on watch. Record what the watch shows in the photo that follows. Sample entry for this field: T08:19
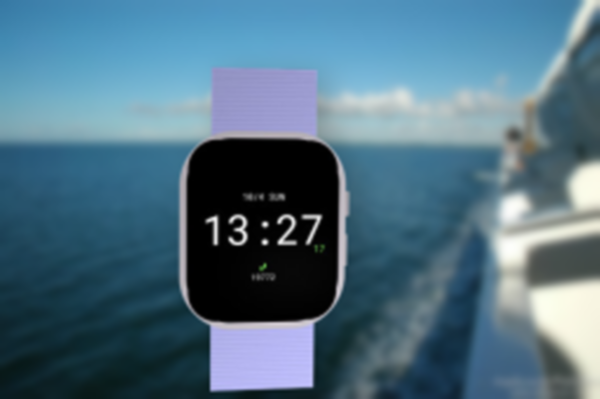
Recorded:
T13:27
